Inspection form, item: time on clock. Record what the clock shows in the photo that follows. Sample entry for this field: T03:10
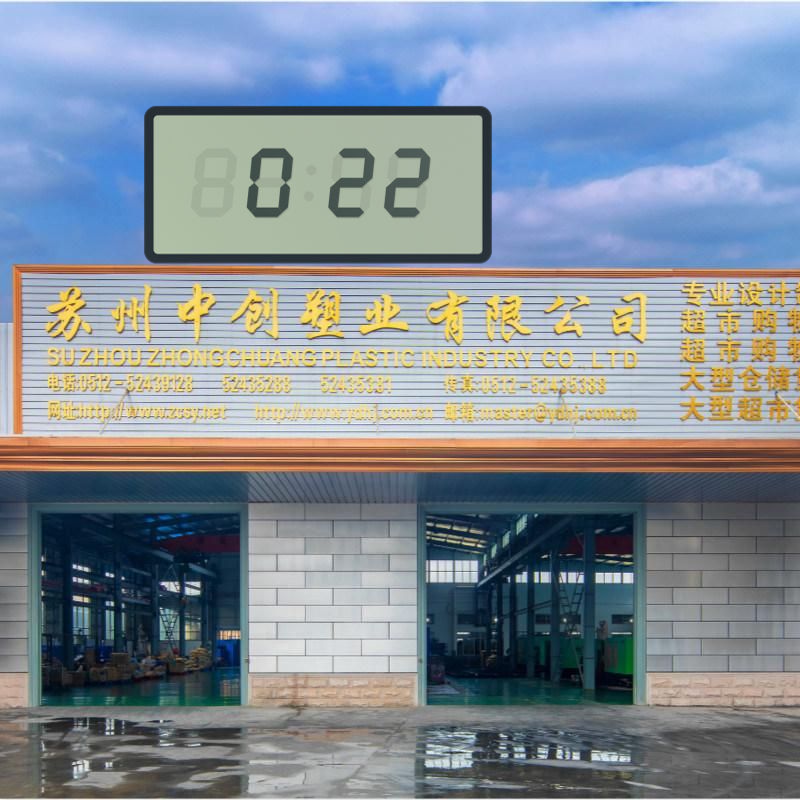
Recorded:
T00:22
